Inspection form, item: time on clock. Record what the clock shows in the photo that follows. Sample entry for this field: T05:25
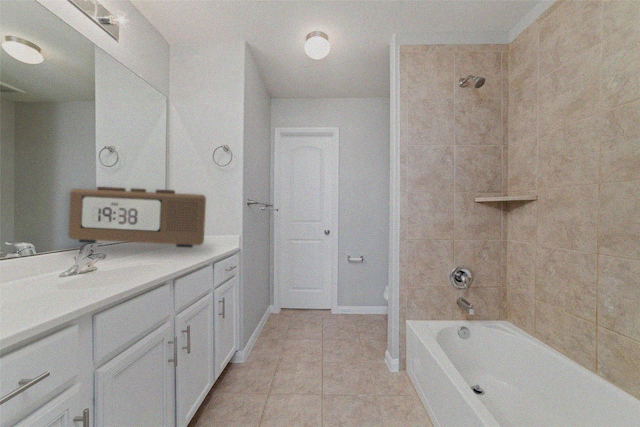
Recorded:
T19:38
